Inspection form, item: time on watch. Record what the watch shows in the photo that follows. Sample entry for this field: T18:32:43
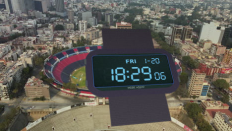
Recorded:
T18:29:06
